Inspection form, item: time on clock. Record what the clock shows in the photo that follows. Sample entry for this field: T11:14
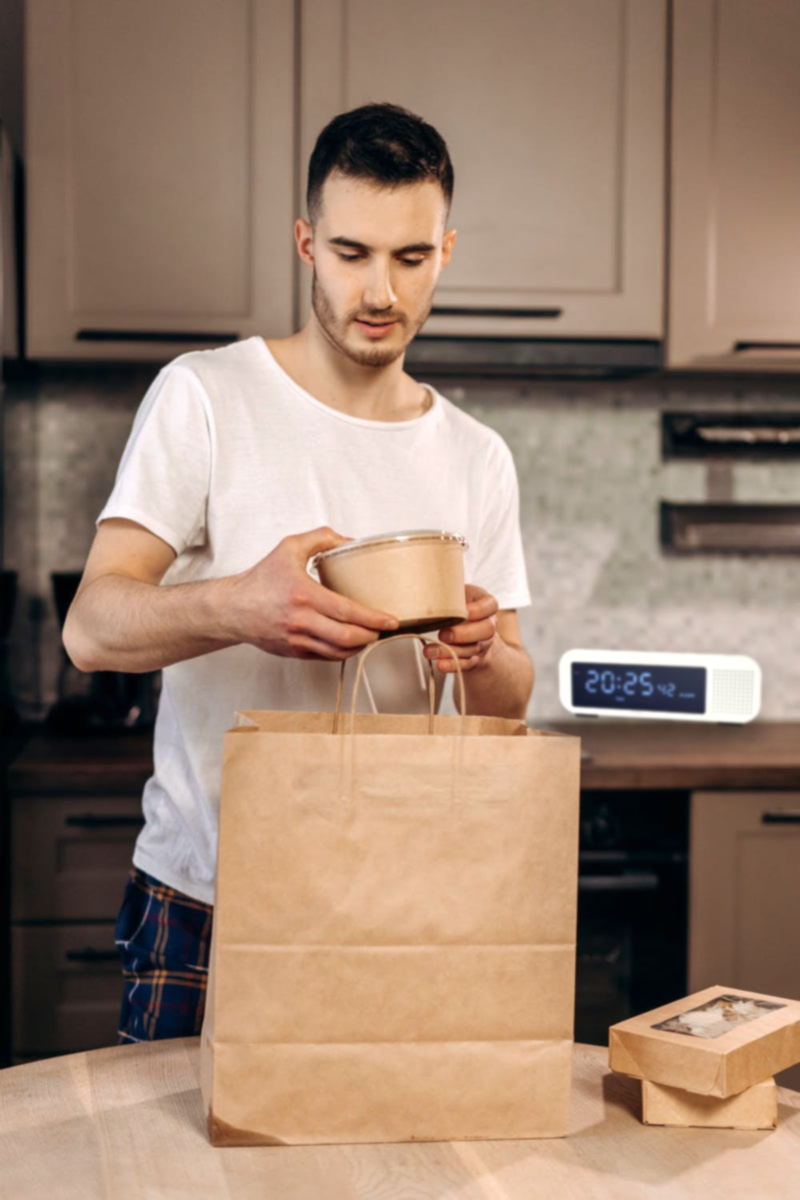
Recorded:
T20:25
